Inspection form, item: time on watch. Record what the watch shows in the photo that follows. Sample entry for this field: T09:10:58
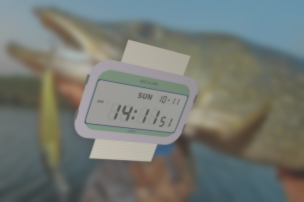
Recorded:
T14:11:51
